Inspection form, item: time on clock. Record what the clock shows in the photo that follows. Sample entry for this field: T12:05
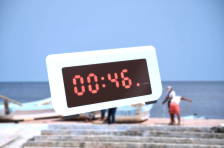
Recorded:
T00:46
